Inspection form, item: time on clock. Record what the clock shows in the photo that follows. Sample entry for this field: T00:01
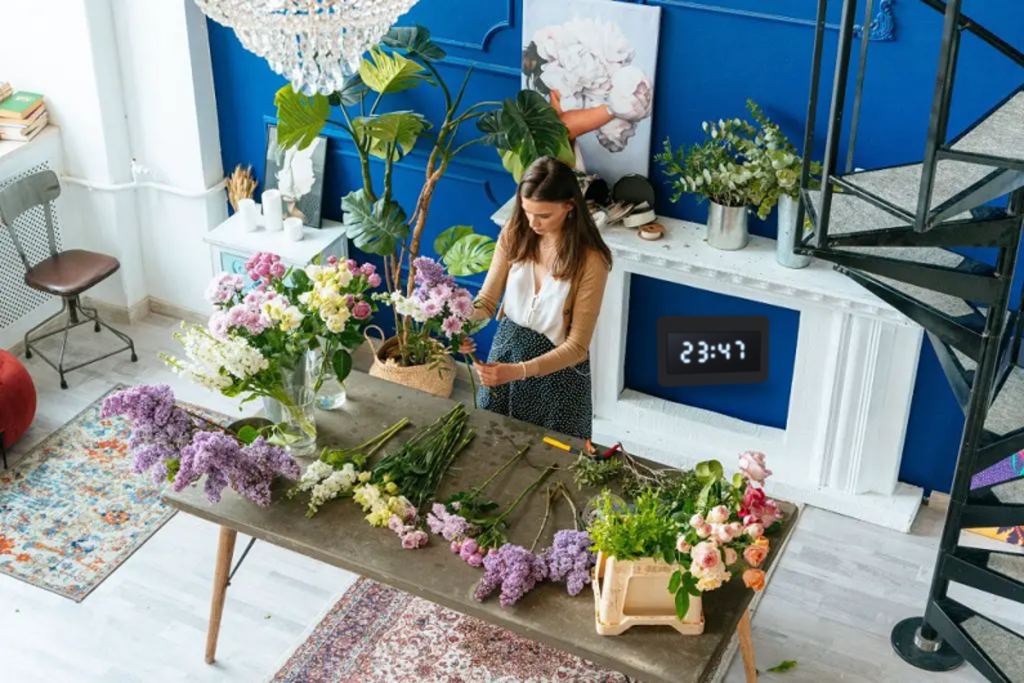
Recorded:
T23:47
